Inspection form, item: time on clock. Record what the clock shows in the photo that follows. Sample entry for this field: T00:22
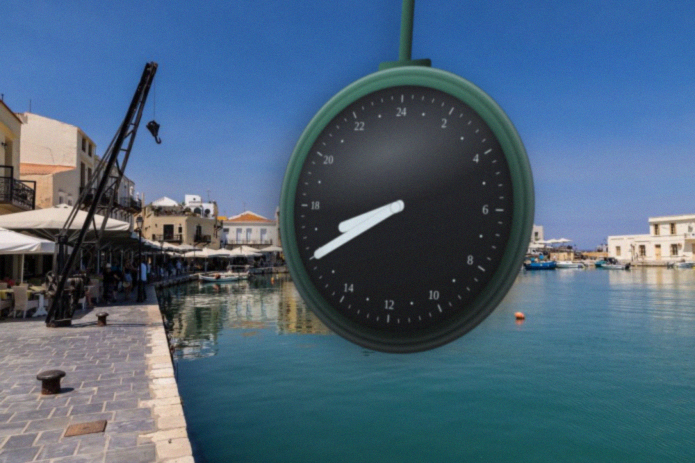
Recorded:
T16:40
